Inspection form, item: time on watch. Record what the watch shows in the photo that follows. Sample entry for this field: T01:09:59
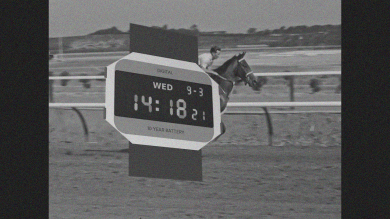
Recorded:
T14:18:21
